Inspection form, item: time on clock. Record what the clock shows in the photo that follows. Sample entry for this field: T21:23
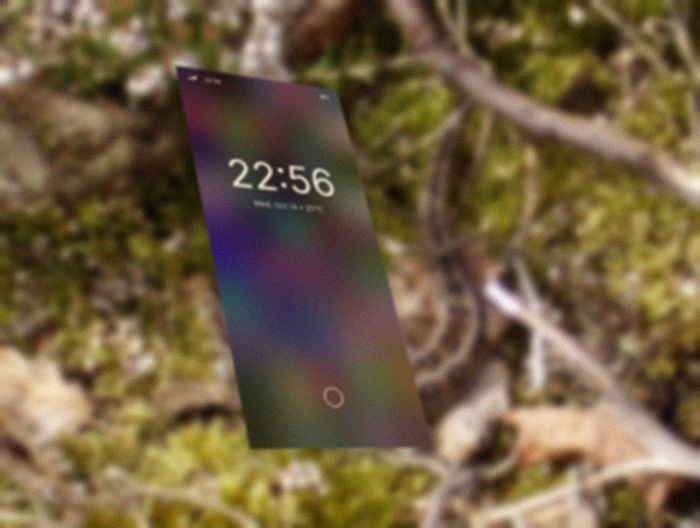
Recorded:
T22:56
